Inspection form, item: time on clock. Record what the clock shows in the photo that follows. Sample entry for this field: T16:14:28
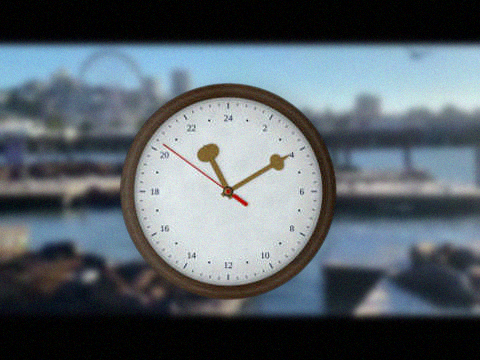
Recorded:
T22:09:51
